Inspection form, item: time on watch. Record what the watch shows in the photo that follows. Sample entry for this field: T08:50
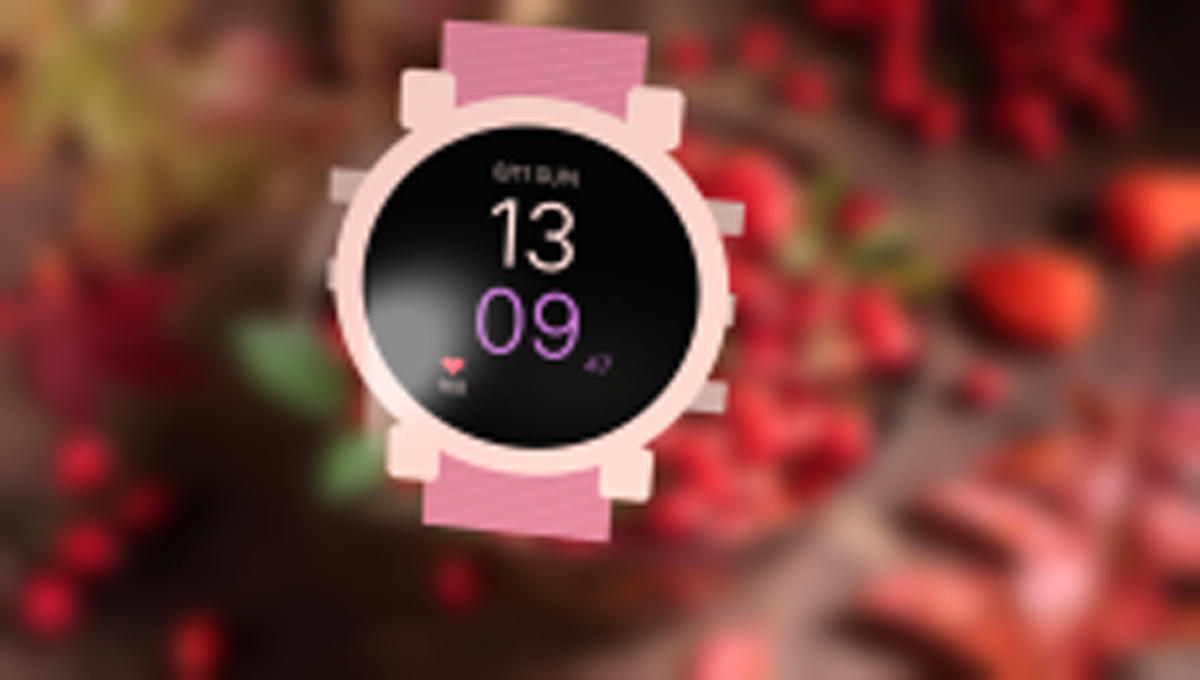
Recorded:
T13:09
